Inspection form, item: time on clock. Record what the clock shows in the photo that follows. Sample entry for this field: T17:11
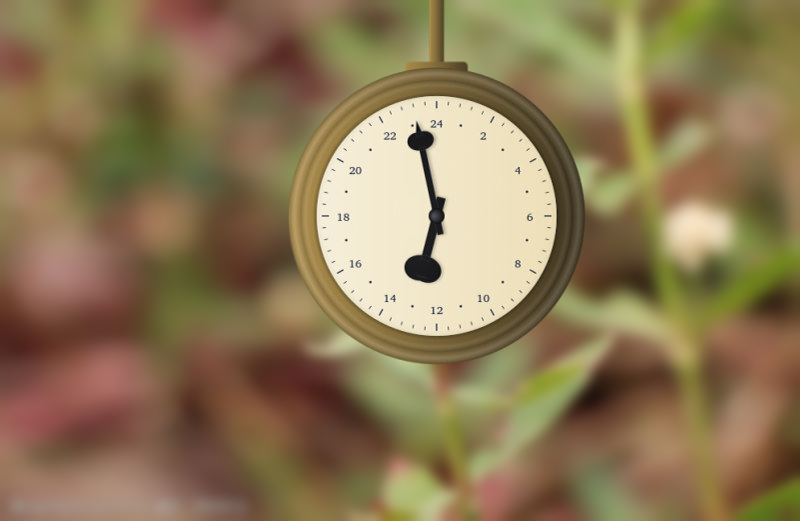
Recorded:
T12:58
